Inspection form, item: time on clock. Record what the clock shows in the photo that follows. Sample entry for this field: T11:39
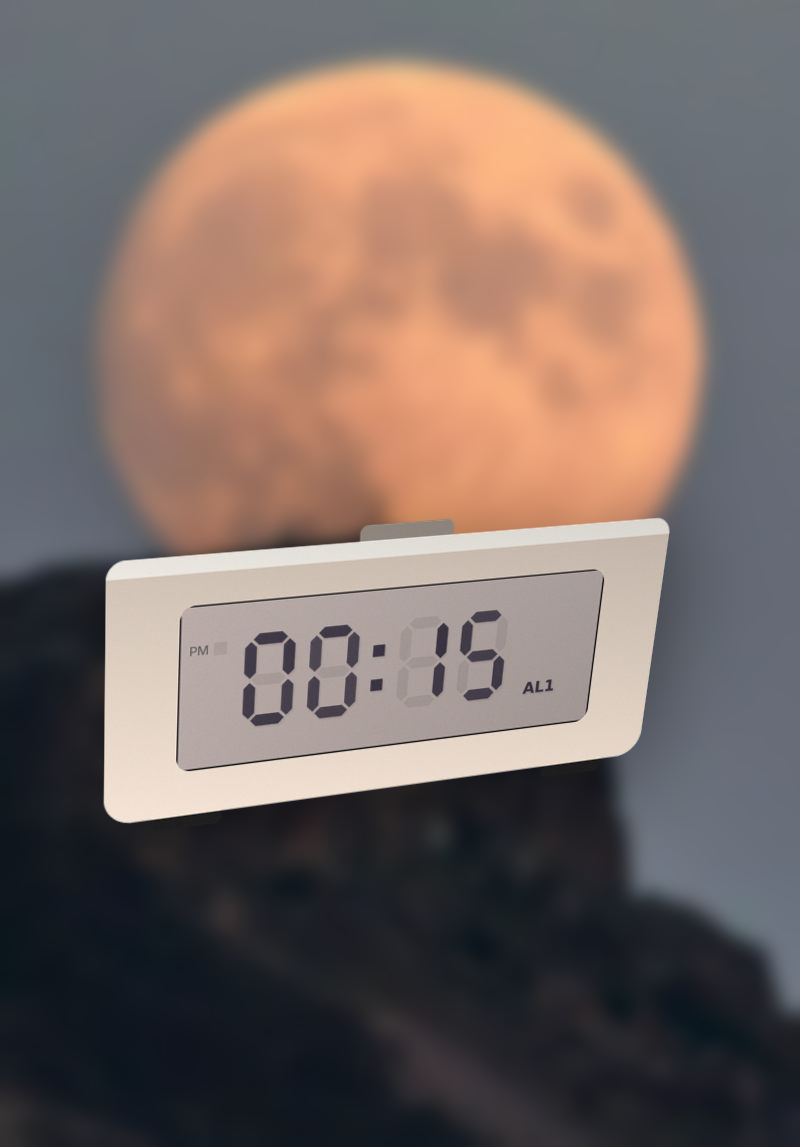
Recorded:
T00:15
